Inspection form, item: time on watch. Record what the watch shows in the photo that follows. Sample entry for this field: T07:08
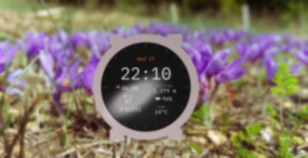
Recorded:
T22:10
